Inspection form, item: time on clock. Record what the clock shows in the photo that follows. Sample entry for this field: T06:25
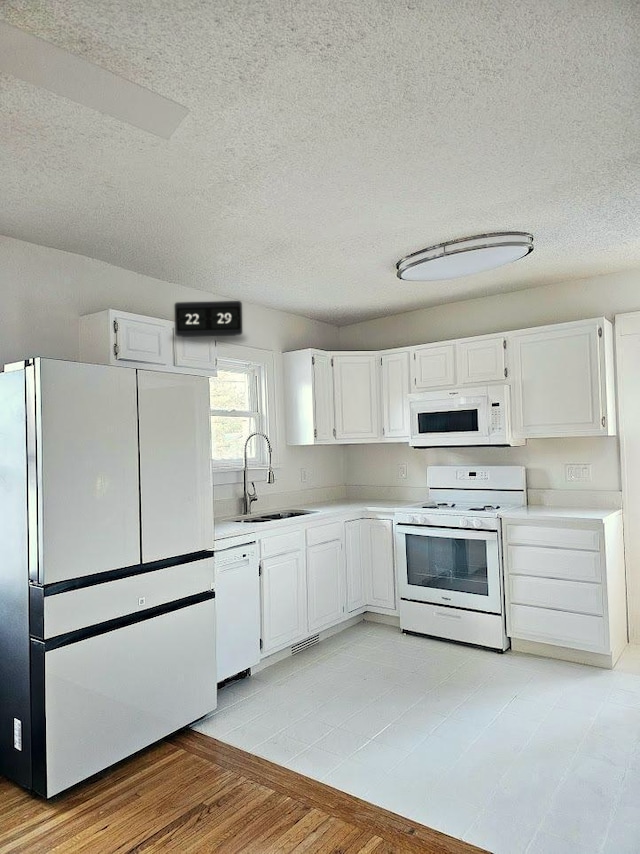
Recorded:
T22:29
